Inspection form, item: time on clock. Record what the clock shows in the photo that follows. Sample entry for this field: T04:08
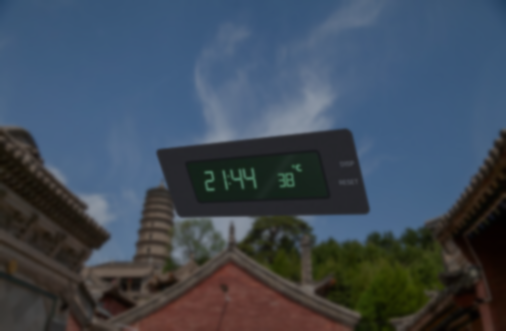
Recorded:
T21:44
